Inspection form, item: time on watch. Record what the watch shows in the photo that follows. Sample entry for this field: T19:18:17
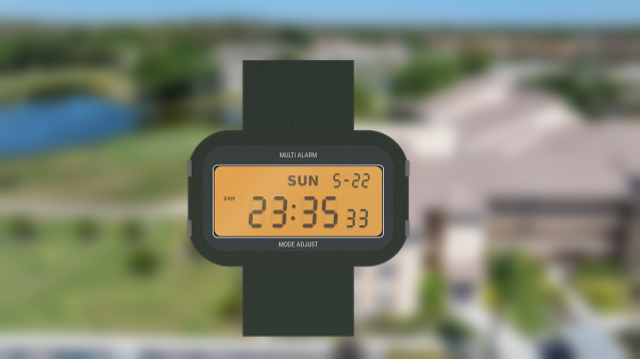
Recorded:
T23:35:33
